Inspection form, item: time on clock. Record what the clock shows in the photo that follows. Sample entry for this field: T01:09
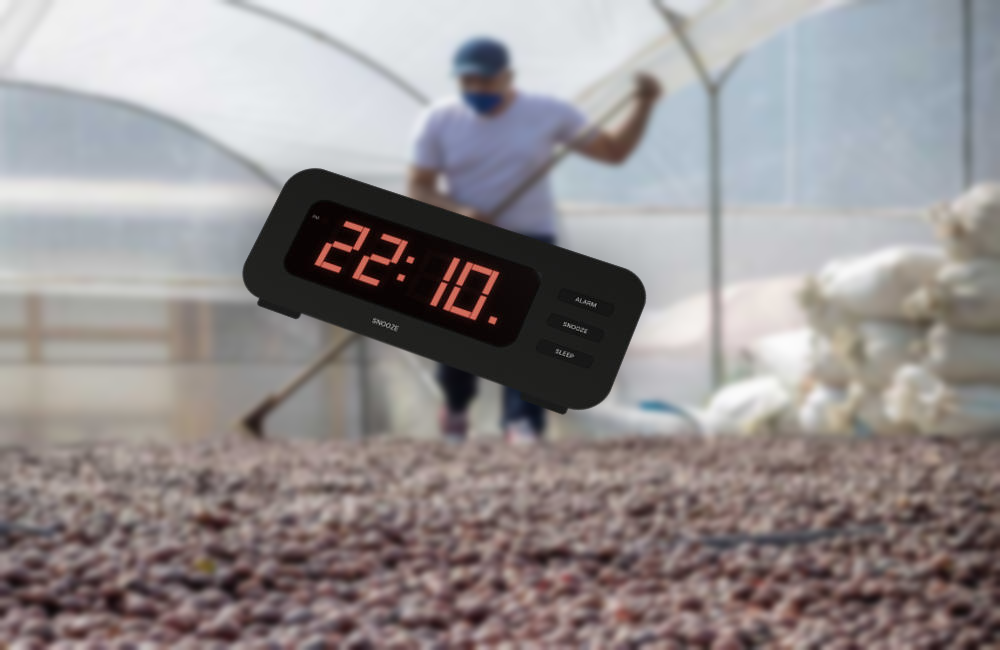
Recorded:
T22:10
